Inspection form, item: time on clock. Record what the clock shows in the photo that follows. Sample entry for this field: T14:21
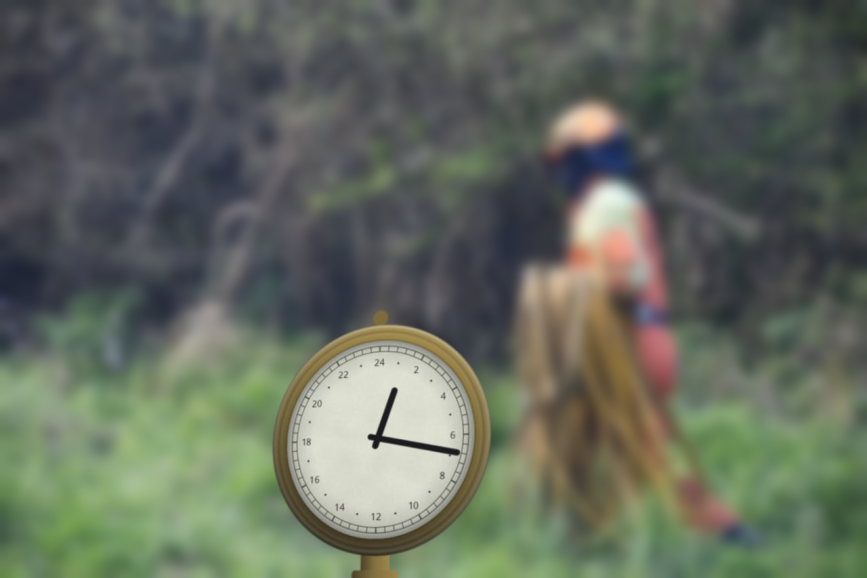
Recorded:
T01:17
